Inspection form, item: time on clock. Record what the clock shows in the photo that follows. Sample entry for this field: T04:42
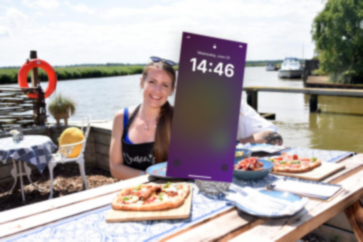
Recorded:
T14:46
